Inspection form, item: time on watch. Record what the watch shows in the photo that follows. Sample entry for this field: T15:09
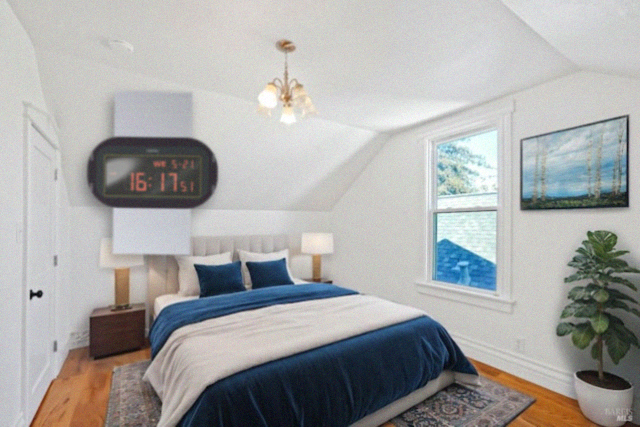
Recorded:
T16:17
